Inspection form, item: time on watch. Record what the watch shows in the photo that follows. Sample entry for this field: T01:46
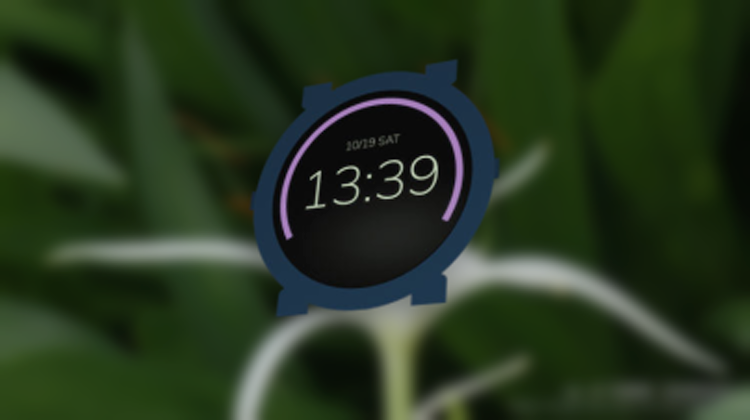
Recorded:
T13:39
